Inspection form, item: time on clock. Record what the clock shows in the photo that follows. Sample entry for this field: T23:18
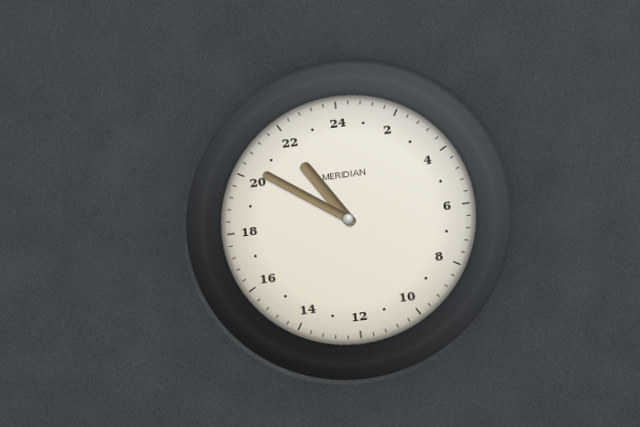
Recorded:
T21:51
